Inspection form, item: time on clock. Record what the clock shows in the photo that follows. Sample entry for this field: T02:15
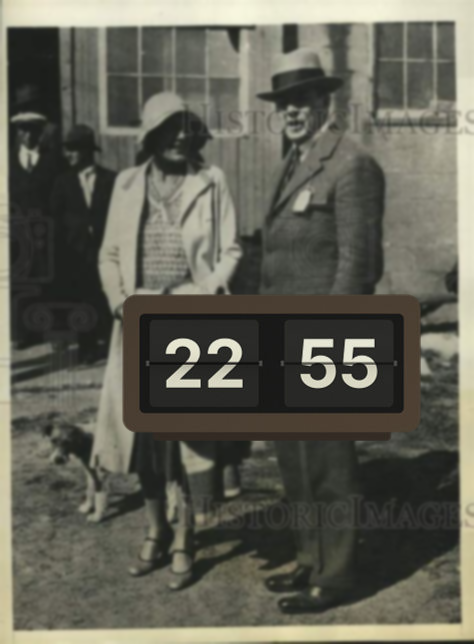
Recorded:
T22:55
